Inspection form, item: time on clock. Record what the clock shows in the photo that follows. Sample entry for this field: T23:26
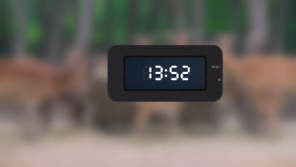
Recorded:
T13:52
